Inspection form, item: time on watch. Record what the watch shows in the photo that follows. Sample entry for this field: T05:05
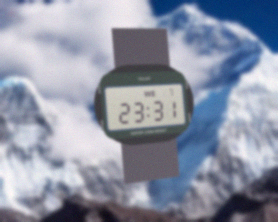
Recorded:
T23:31
